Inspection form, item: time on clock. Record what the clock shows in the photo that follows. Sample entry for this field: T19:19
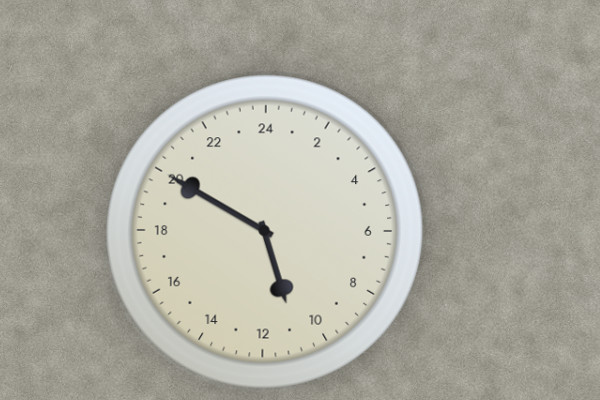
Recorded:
T10:50
